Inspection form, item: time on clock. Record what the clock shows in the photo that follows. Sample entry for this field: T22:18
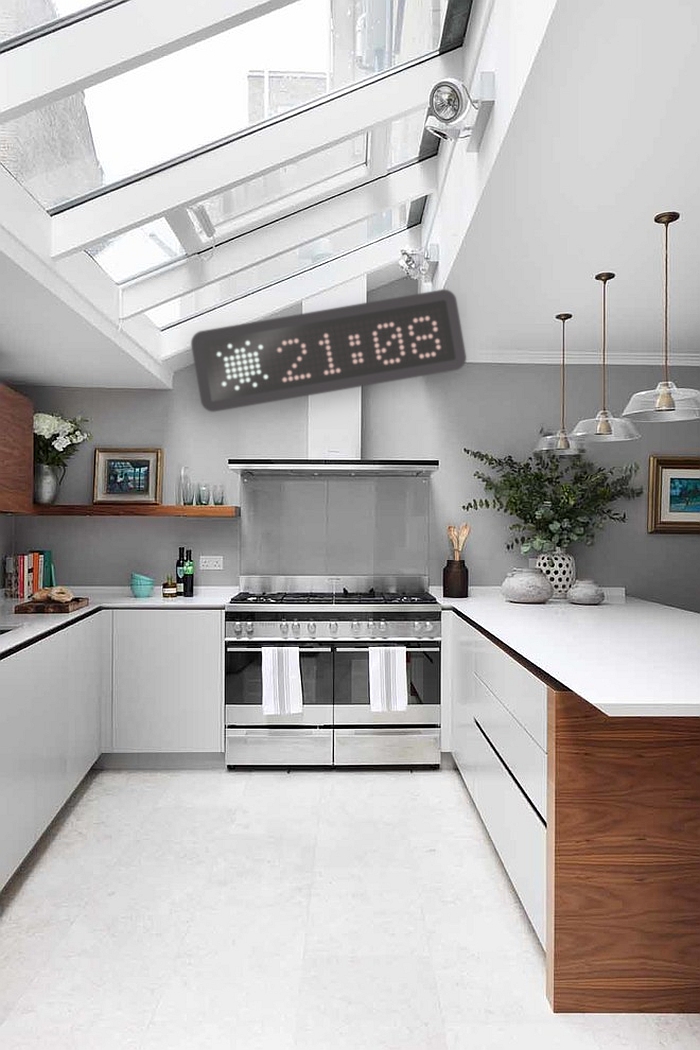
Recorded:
T21:08
